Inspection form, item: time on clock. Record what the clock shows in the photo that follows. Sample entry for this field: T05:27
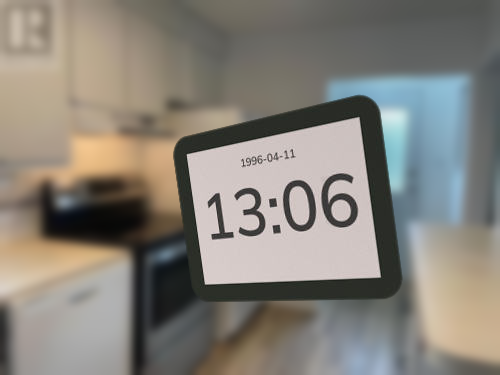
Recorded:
T13:06
